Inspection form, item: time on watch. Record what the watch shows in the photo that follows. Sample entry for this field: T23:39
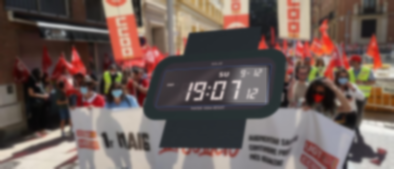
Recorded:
T19:07
